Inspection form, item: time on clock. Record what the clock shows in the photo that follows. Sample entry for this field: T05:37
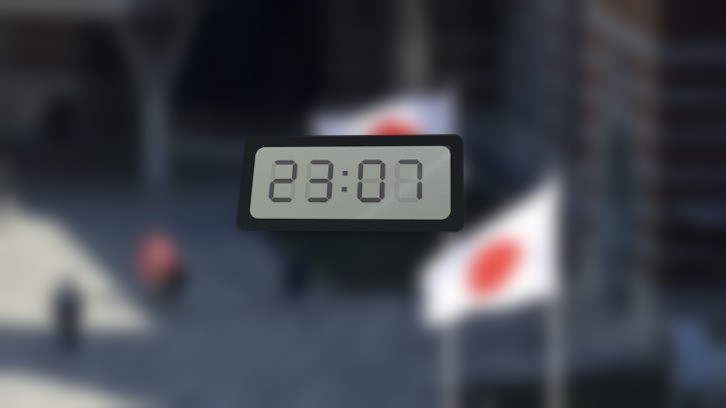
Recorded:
T23:07
